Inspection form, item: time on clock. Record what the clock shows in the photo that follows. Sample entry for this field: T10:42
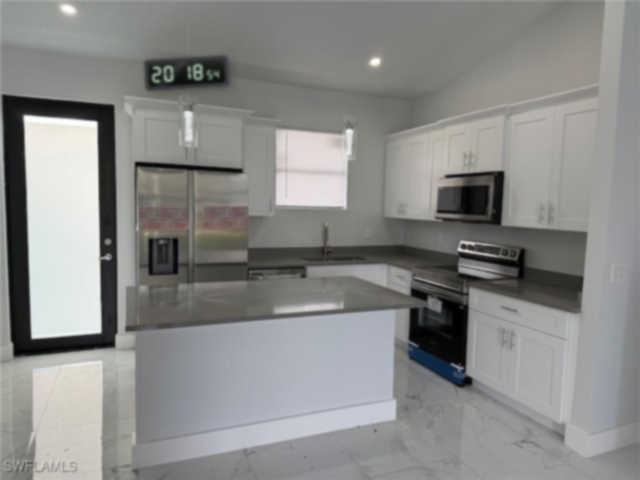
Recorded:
T20:18
